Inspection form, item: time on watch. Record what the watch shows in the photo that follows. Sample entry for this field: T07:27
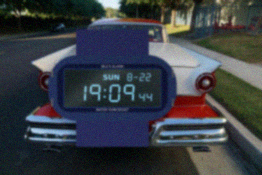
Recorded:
T19:09
